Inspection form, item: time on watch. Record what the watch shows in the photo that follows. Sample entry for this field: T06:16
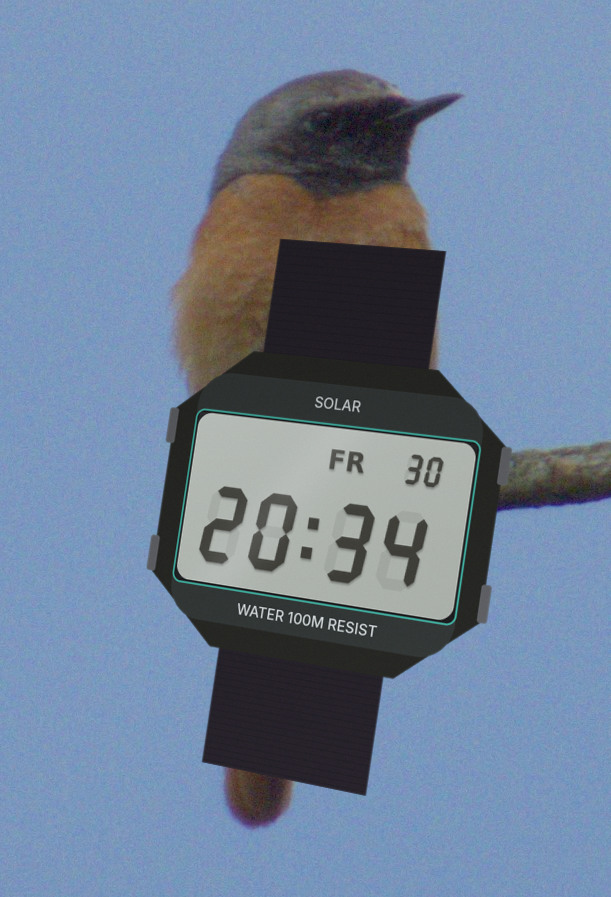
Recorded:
T20:34
